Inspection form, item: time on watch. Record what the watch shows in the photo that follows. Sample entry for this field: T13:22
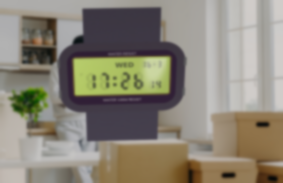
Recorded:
T17:26
